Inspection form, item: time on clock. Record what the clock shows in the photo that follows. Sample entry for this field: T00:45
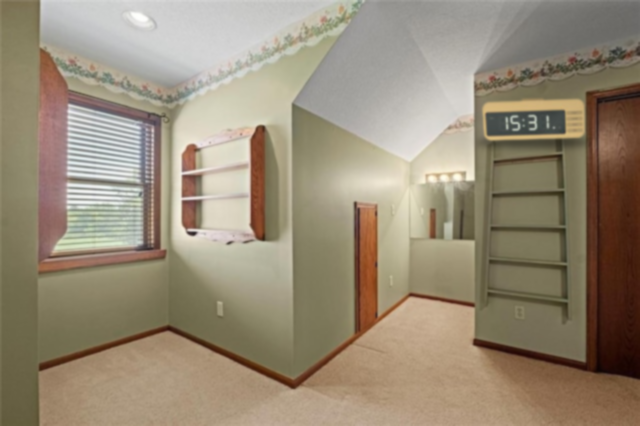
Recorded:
T15:31
